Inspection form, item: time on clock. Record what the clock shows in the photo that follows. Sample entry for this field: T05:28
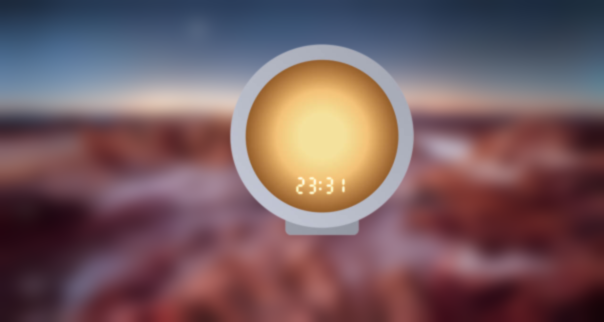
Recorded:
T23:31
